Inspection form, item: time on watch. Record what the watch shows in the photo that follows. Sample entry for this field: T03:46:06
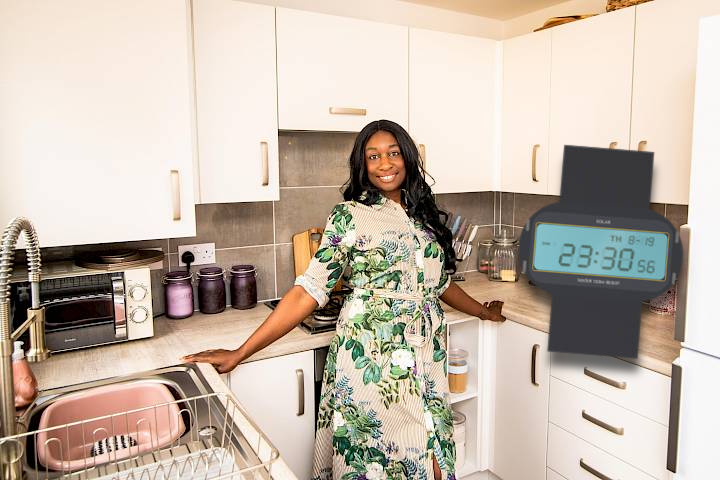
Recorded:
T23:30:56
